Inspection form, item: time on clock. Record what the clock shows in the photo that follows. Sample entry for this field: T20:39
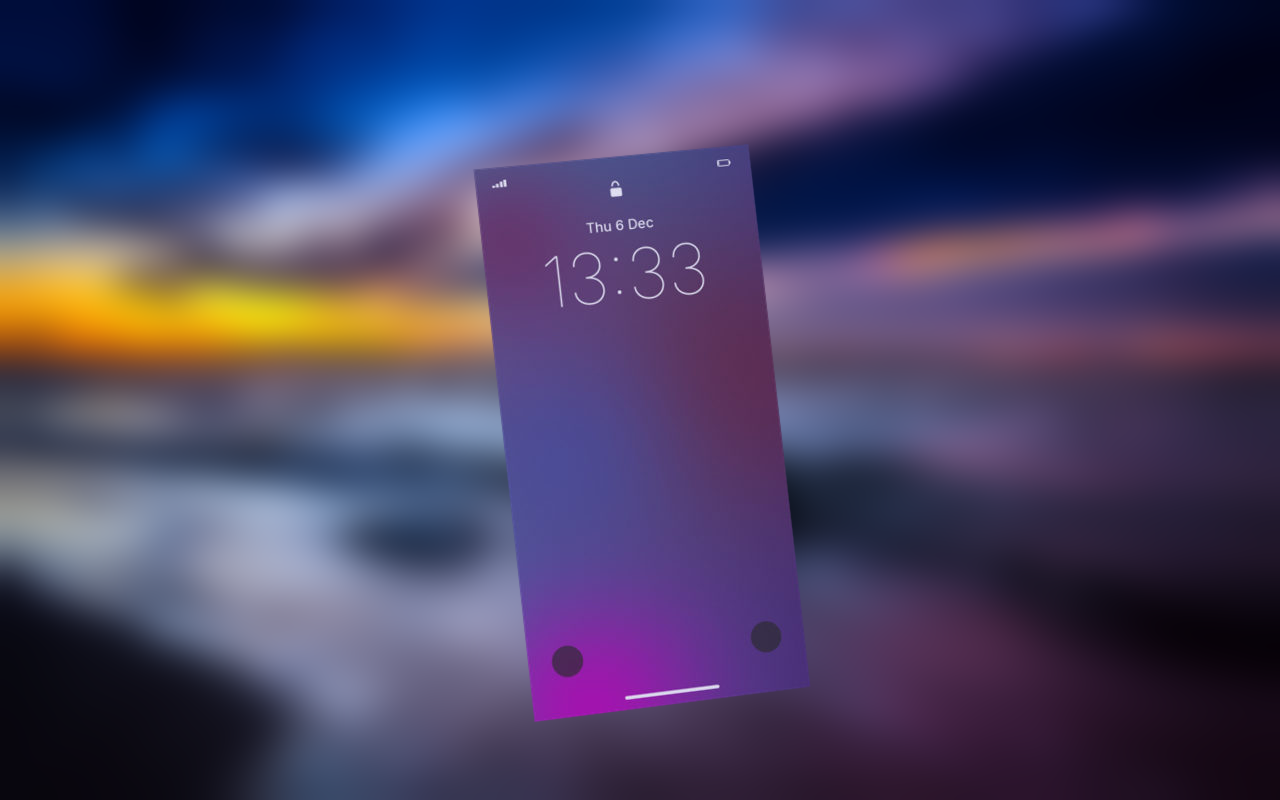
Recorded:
T13:33
